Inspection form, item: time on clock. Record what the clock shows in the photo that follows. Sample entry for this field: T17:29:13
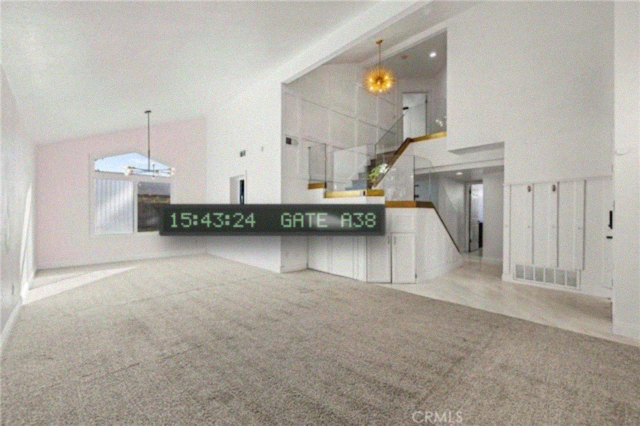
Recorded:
T15:43:24
